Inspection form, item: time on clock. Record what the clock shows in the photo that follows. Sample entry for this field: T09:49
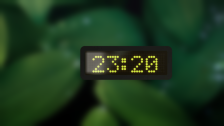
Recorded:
T23:20
